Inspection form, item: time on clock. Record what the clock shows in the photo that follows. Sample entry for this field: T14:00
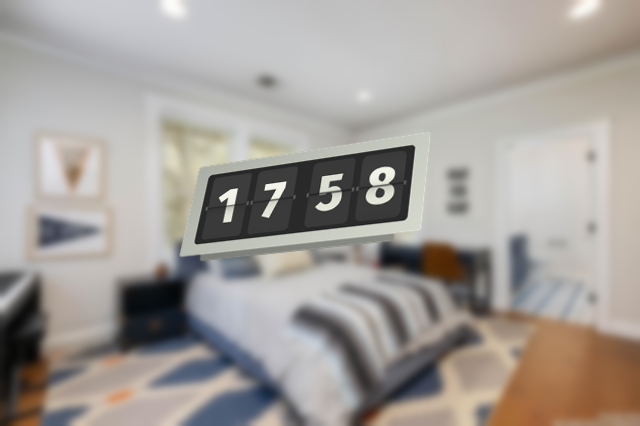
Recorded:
T17:58
